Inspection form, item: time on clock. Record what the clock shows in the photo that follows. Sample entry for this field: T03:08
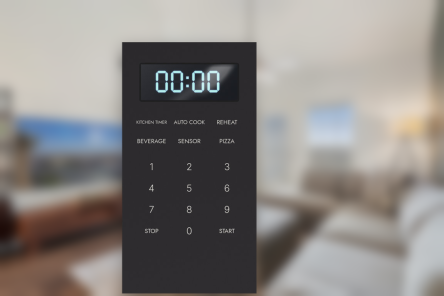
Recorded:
T00:00
